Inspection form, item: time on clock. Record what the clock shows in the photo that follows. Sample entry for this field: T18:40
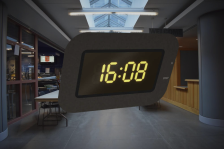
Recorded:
T16:08
